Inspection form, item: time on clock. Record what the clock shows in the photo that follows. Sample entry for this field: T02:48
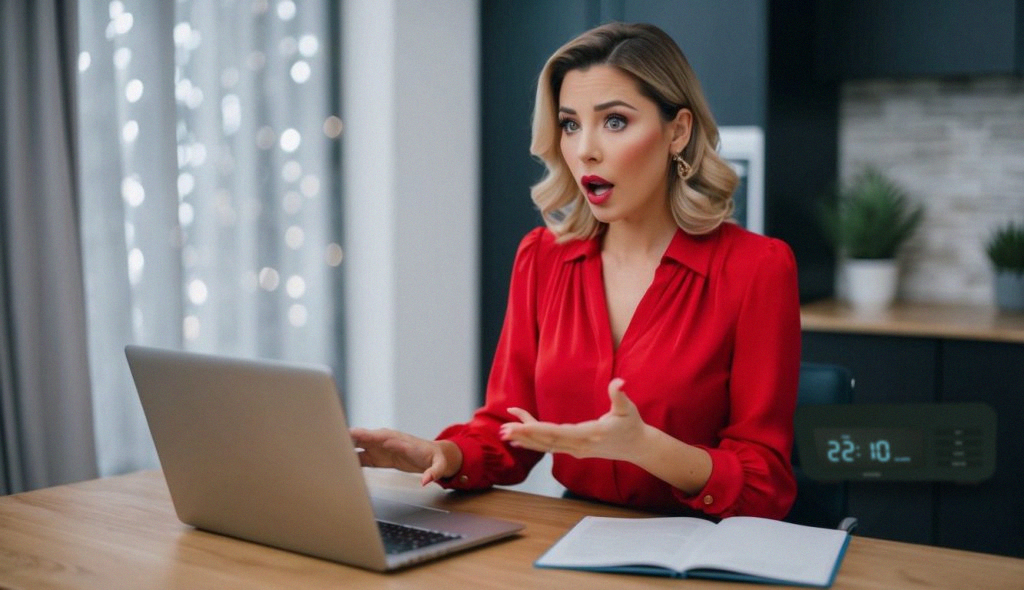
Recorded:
T22:10
